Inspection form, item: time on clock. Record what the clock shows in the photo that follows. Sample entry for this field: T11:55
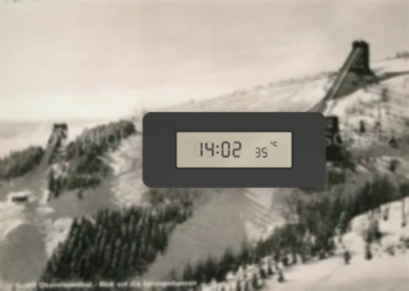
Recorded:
T14:02
